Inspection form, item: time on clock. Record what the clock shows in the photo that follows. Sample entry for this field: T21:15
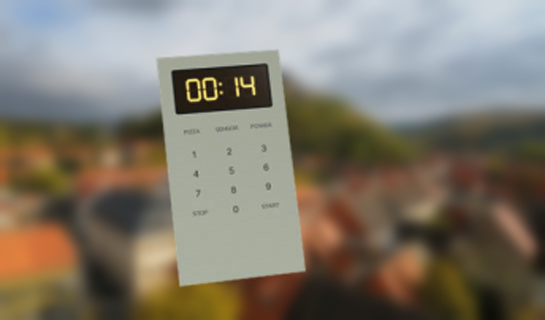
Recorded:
T00:14
